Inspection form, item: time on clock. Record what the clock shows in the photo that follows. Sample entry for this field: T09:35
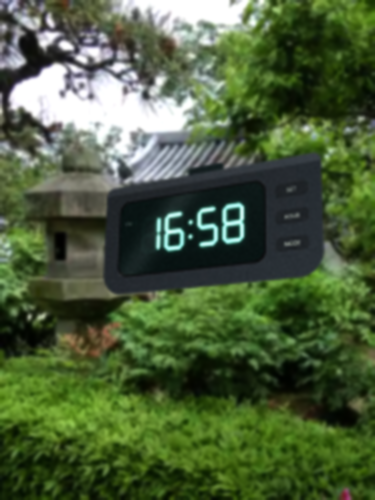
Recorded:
T16:58
